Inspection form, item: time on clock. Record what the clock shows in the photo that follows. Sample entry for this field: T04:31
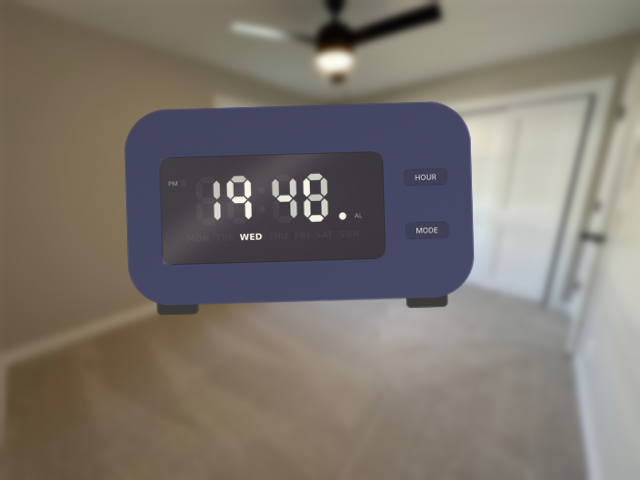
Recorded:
T19:48
